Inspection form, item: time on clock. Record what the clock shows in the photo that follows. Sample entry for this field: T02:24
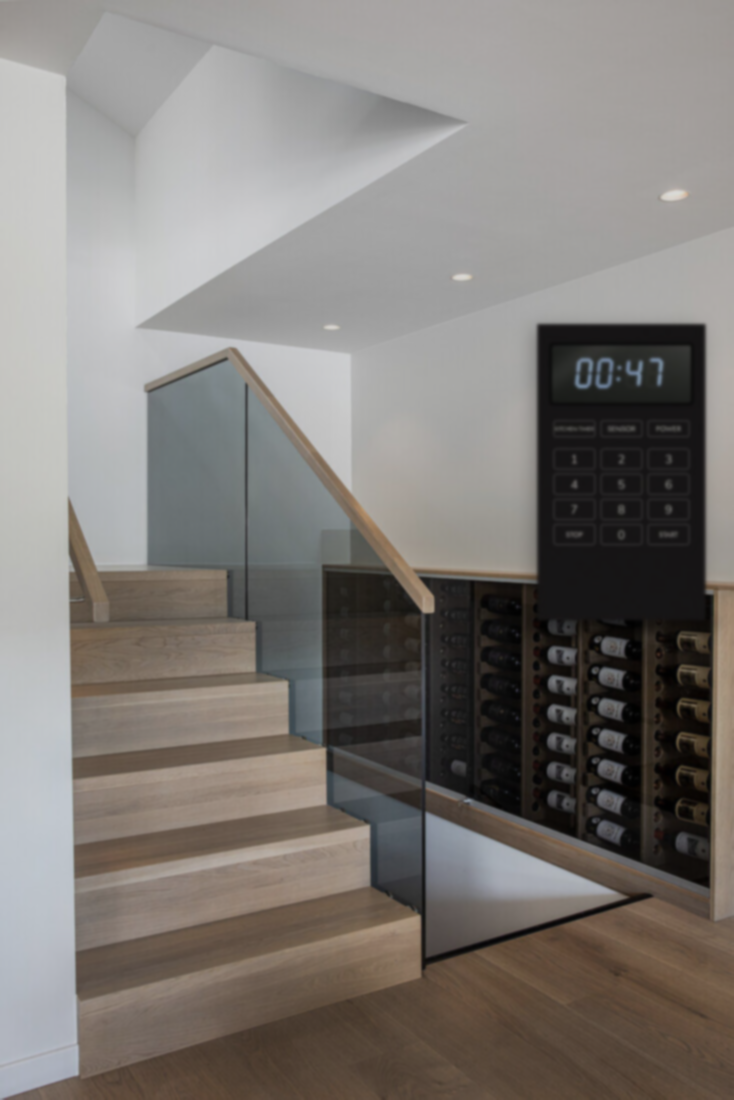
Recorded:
T00:47
